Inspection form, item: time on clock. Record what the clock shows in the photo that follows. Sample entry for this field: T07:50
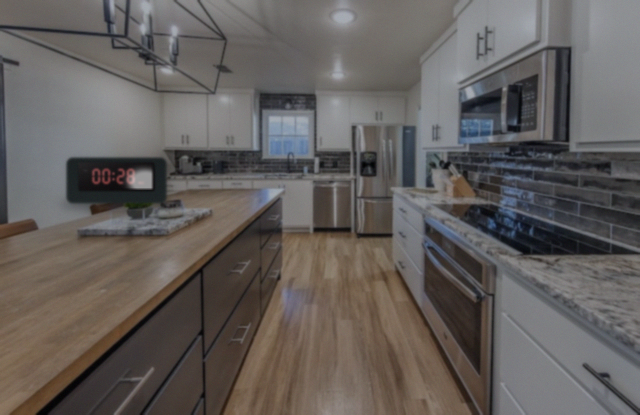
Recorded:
T00:28
